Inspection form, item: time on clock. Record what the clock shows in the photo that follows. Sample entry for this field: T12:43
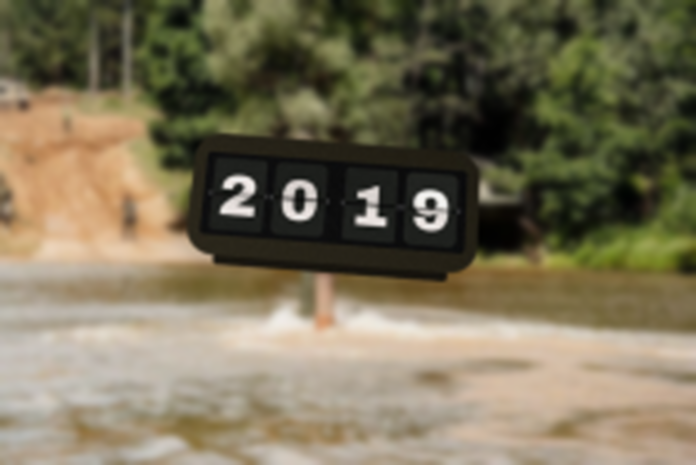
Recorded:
T20:19
